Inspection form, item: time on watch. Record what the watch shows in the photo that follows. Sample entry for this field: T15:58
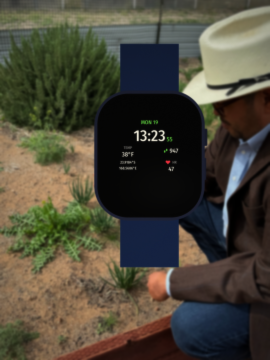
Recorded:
T13:23
